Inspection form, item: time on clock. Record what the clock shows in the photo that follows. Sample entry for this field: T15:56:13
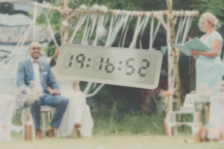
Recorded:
T19:16:52
